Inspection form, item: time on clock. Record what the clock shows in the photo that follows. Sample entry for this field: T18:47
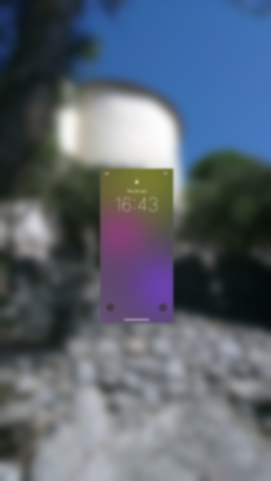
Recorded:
T16:43
